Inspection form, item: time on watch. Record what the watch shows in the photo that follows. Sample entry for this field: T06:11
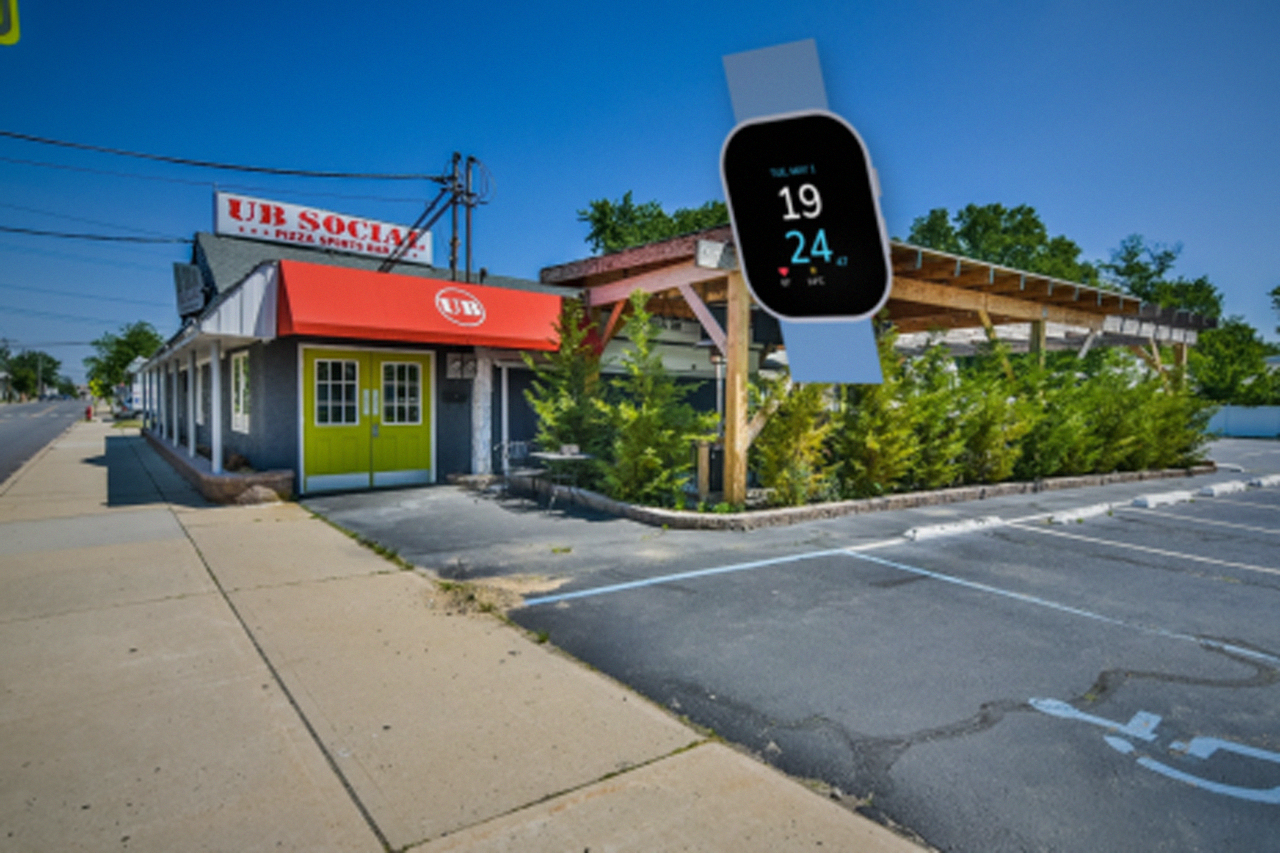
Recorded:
T19:24
